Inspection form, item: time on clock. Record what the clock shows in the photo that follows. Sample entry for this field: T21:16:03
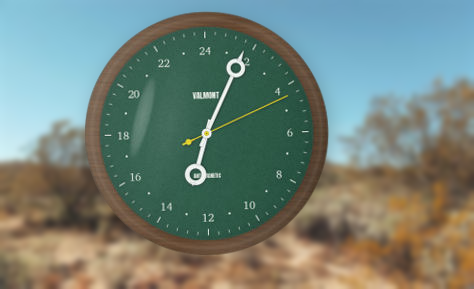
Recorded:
T13:04:11
